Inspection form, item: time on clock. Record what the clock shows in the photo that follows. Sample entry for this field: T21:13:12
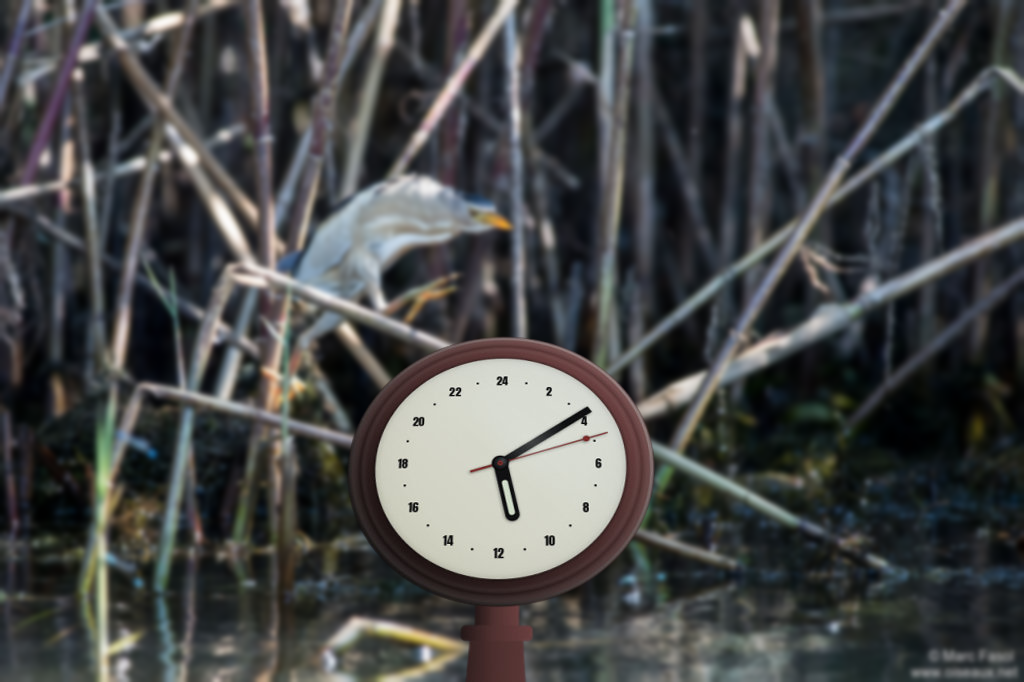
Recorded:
T11:09:12
